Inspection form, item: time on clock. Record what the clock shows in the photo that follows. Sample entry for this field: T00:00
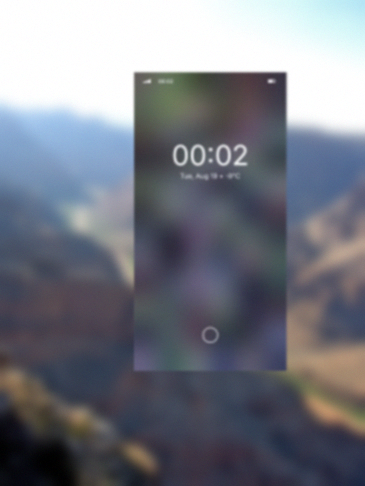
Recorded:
T00:02
